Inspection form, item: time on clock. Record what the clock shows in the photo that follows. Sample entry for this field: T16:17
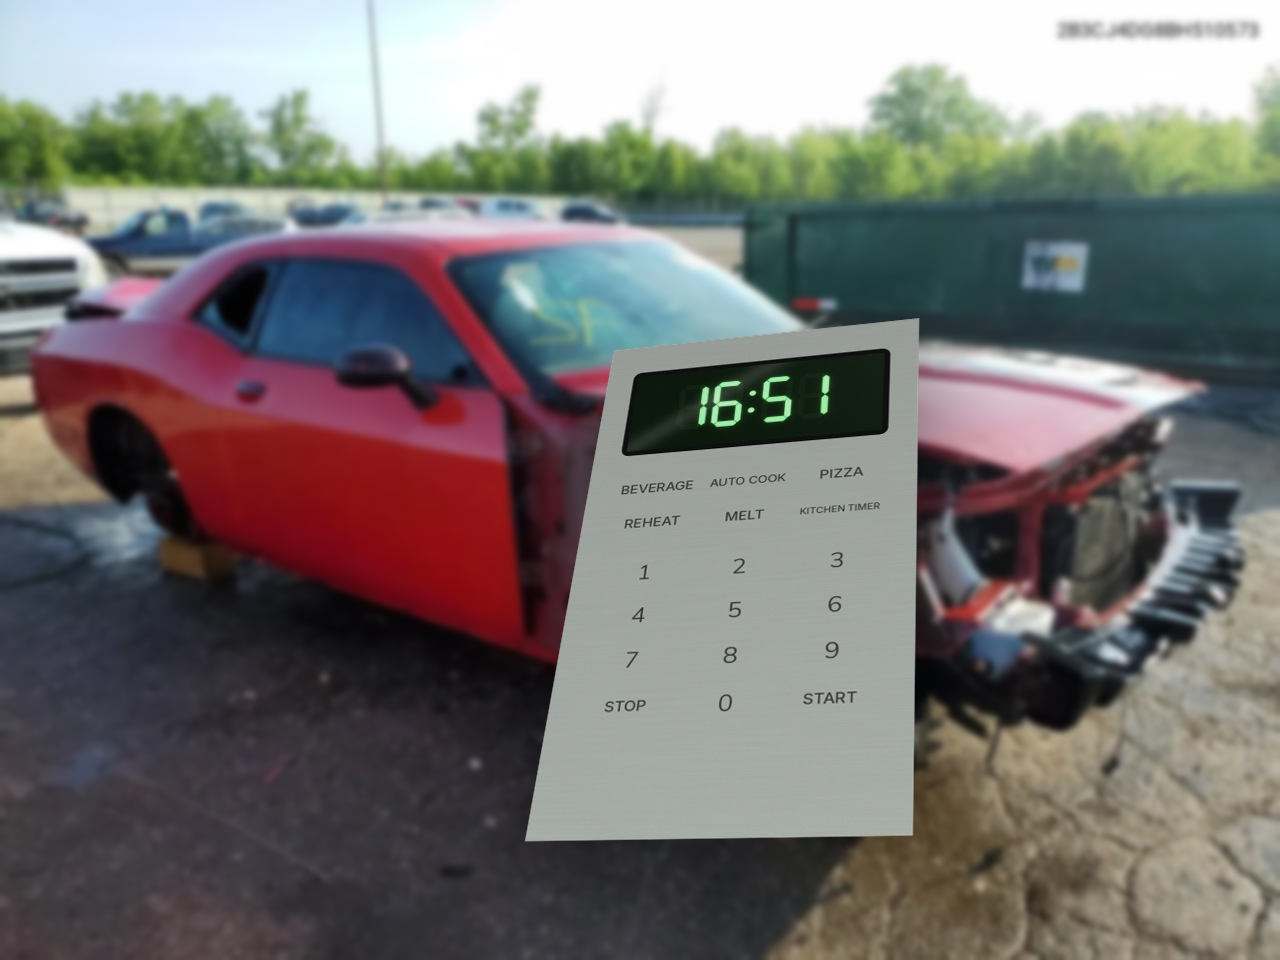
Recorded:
T16:51
